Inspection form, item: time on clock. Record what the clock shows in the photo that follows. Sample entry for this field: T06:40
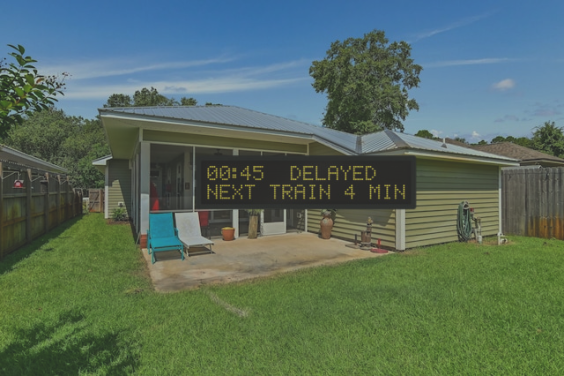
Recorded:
T00:45
